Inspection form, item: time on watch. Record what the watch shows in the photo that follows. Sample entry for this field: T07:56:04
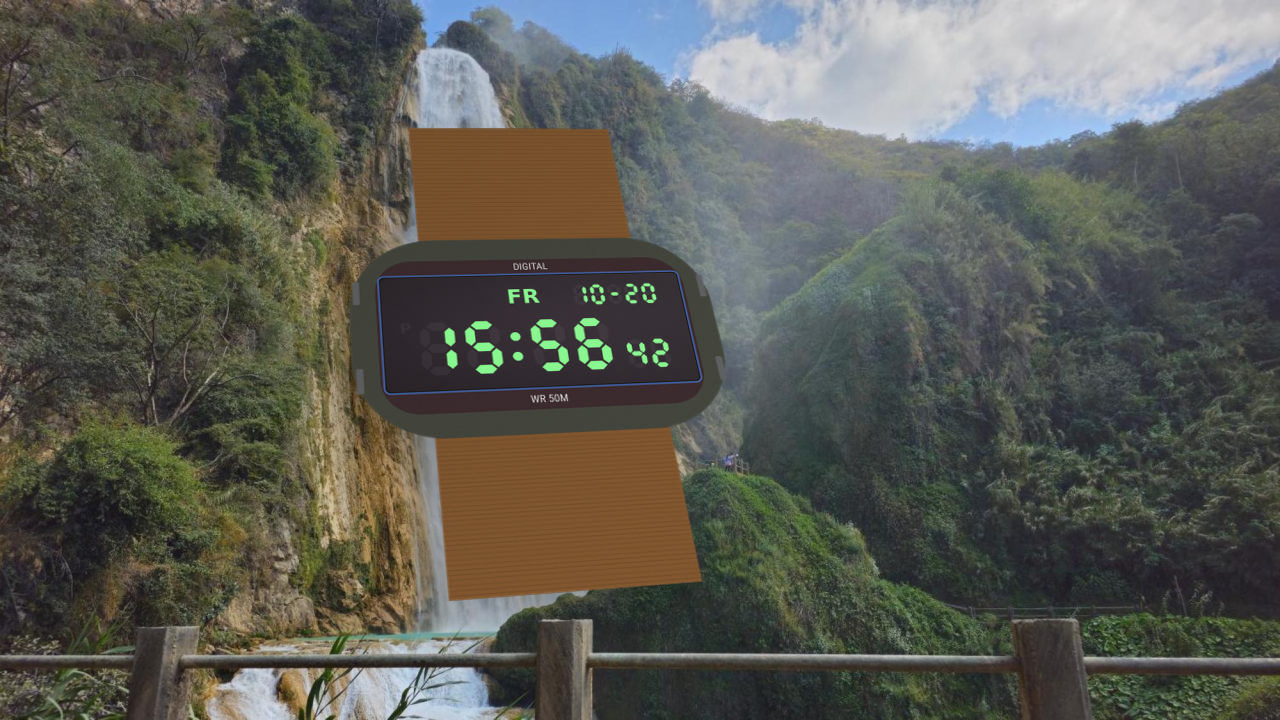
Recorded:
T15:56:42
